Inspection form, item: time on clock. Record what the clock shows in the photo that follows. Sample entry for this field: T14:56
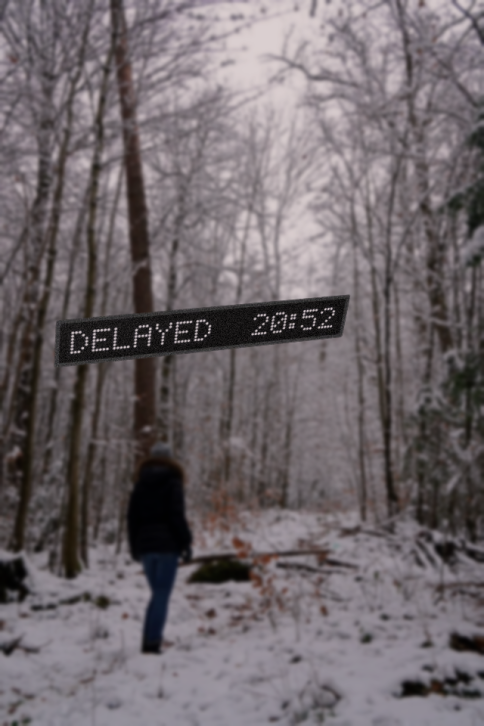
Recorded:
T20:52
